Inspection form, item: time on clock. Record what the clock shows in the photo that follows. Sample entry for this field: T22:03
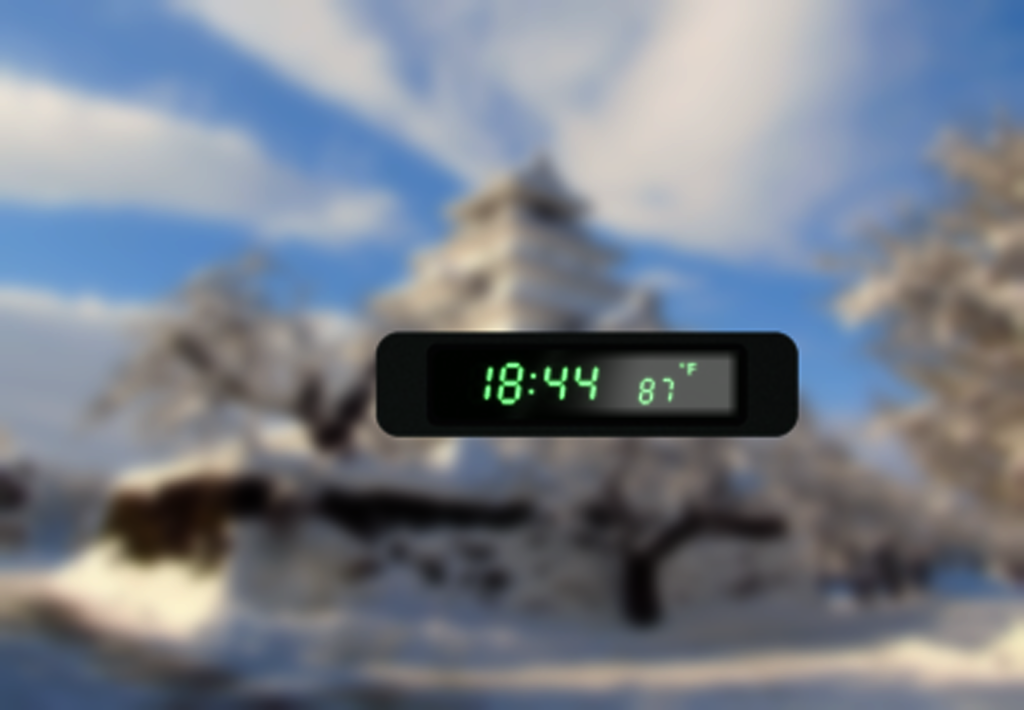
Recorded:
T18:44
